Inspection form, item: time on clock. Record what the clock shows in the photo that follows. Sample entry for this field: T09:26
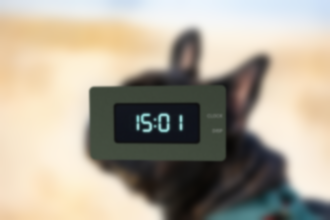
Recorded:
T15:01
